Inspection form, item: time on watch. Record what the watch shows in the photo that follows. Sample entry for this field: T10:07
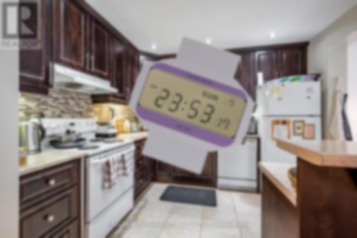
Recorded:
T23:53
